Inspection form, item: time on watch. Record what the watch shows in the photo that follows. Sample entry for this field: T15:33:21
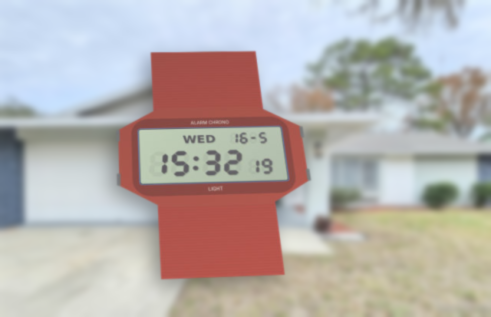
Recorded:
T15:32:19
